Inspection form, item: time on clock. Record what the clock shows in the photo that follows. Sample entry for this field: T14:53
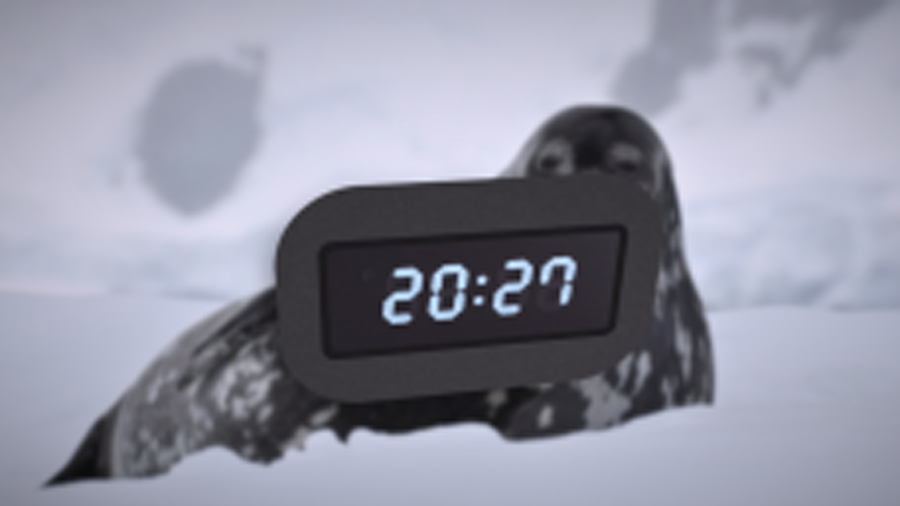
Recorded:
T20:27
